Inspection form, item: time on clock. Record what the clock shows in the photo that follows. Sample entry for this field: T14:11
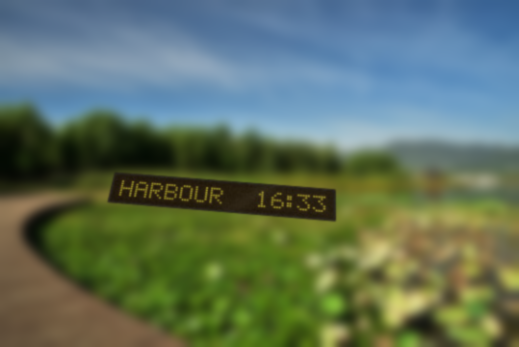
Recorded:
T16:33
